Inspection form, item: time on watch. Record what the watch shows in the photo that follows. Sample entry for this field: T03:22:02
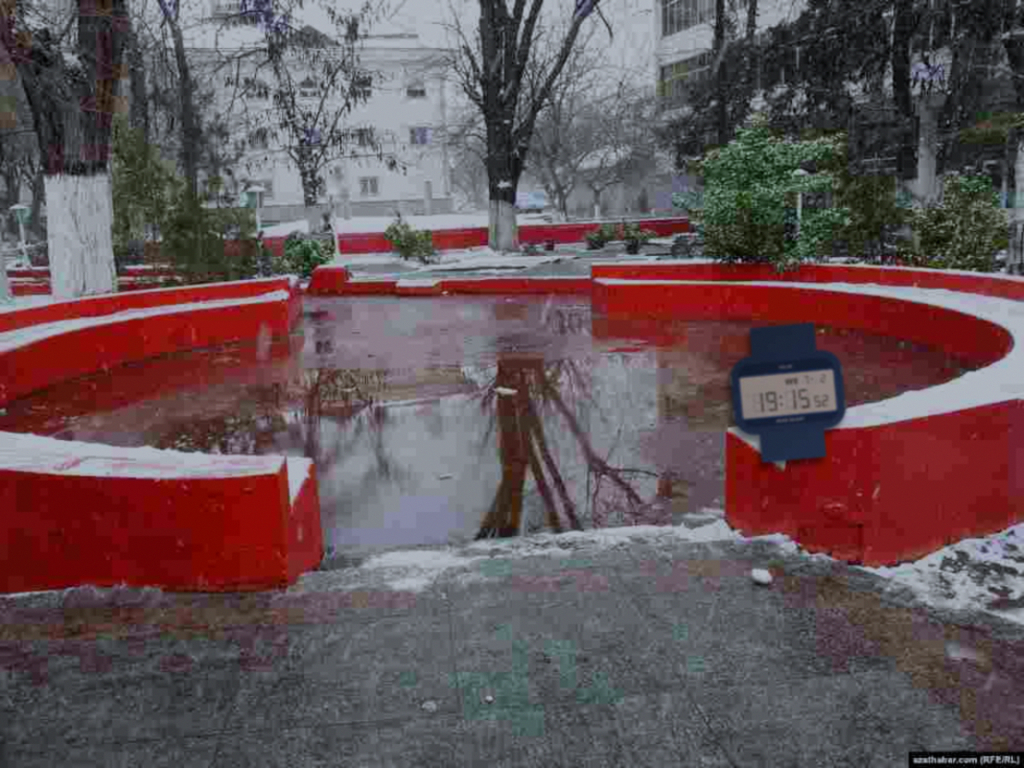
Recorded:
T19:15:52
